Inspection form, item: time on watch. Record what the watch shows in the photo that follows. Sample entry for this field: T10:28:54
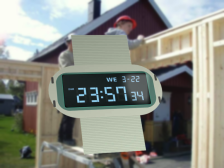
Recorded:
T23:57:34
